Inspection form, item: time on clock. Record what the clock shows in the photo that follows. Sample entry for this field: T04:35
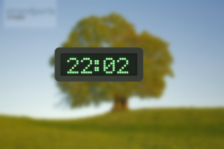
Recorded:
T22:02
